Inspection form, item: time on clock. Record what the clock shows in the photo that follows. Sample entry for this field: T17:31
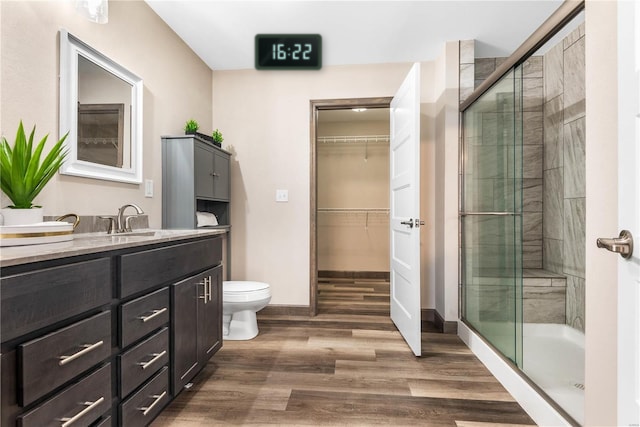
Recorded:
T16:22
